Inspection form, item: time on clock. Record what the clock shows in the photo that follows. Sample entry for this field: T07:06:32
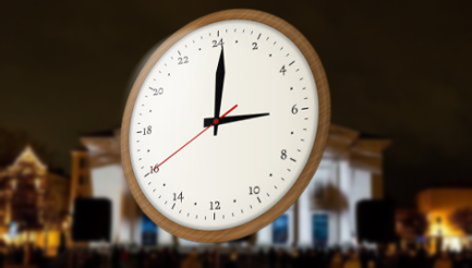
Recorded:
T06:00:40
